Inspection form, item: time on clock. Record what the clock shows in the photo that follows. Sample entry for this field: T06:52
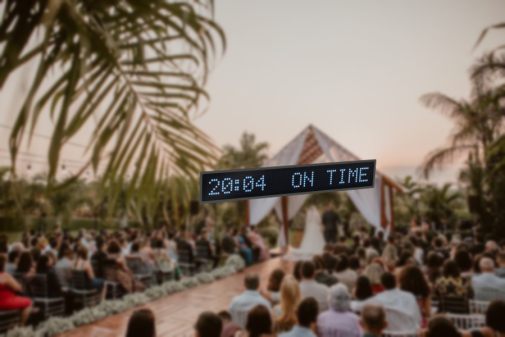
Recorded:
T20:04
